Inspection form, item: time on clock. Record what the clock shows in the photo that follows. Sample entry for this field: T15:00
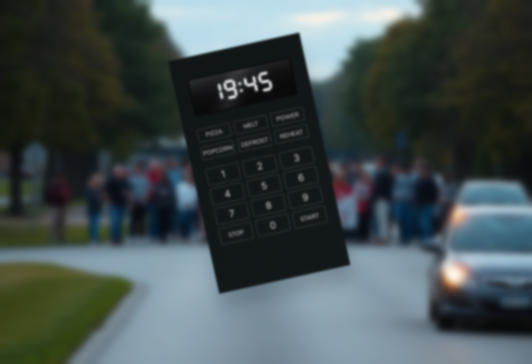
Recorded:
T19:45
